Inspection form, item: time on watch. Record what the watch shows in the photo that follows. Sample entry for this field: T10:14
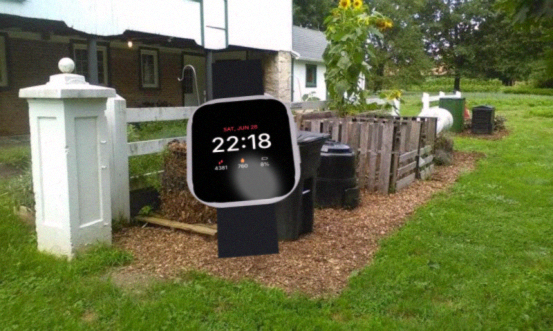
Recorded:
T22:18
